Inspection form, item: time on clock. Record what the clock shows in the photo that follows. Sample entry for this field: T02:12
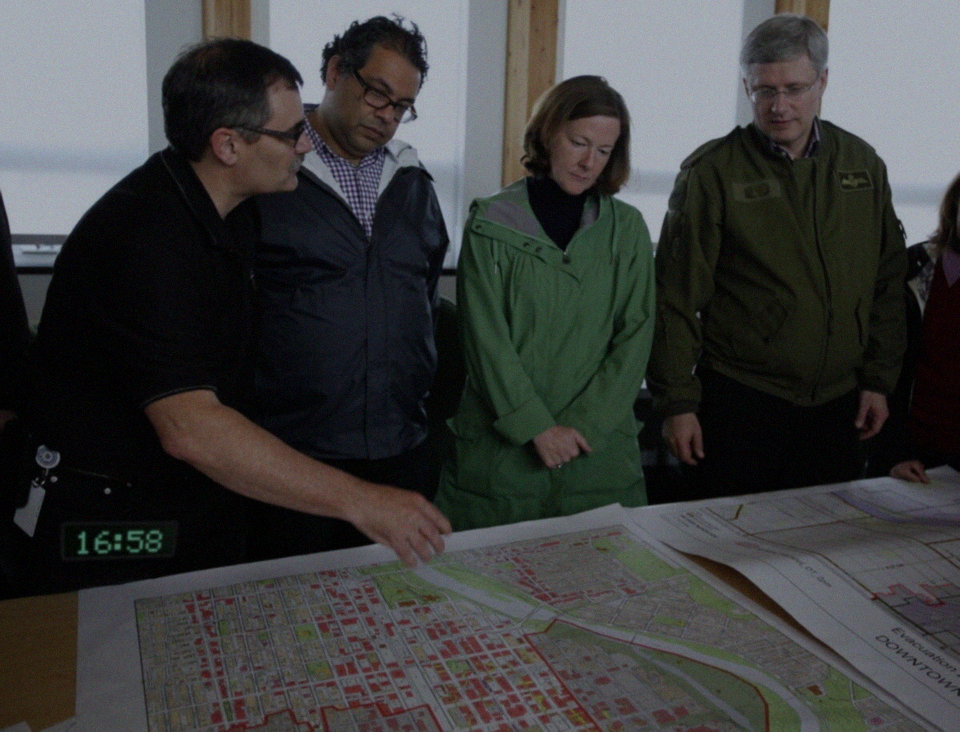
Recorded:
T16:58
